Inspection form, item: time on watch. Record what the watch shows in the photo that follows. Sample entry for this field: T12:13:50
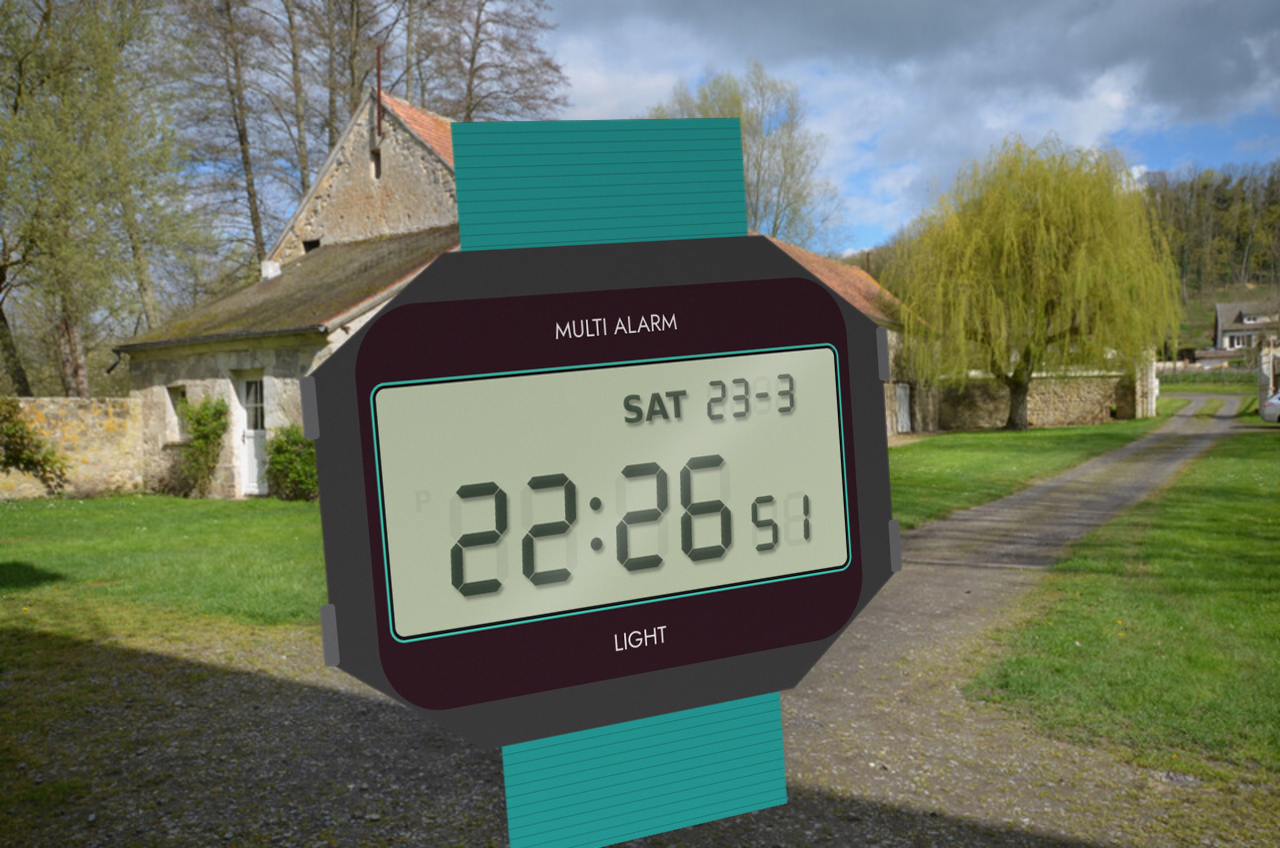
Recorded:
T22:26:51
